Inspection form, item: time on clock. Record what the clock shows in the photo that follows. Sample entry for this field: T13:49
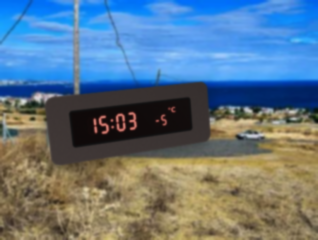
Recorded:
T15:03
